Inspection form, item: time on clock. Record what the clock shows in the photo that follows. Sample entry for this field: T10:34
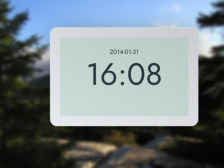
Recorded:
T16:08
